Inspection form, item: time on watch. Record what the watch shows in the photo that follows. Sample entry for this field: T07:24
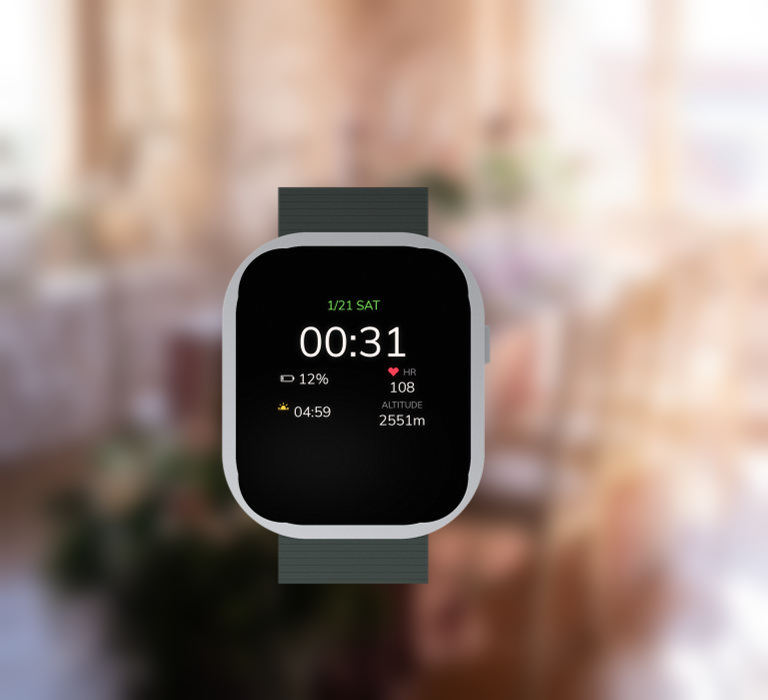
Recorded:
T00:31
